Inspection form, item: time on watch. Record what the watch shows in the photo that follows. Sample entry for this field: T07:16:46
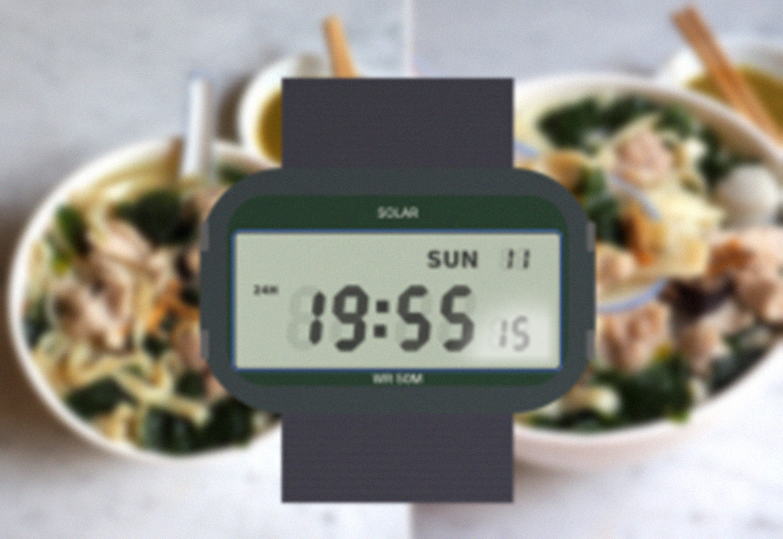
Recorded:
T19:55:15
